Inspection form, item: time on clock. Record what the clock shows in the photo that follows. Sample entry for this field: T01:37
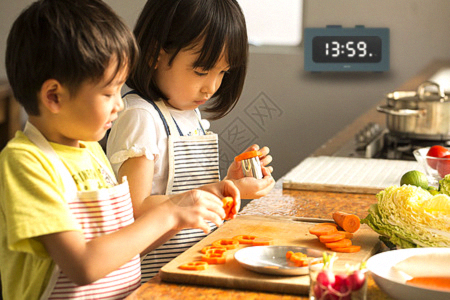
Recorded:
T13:59
